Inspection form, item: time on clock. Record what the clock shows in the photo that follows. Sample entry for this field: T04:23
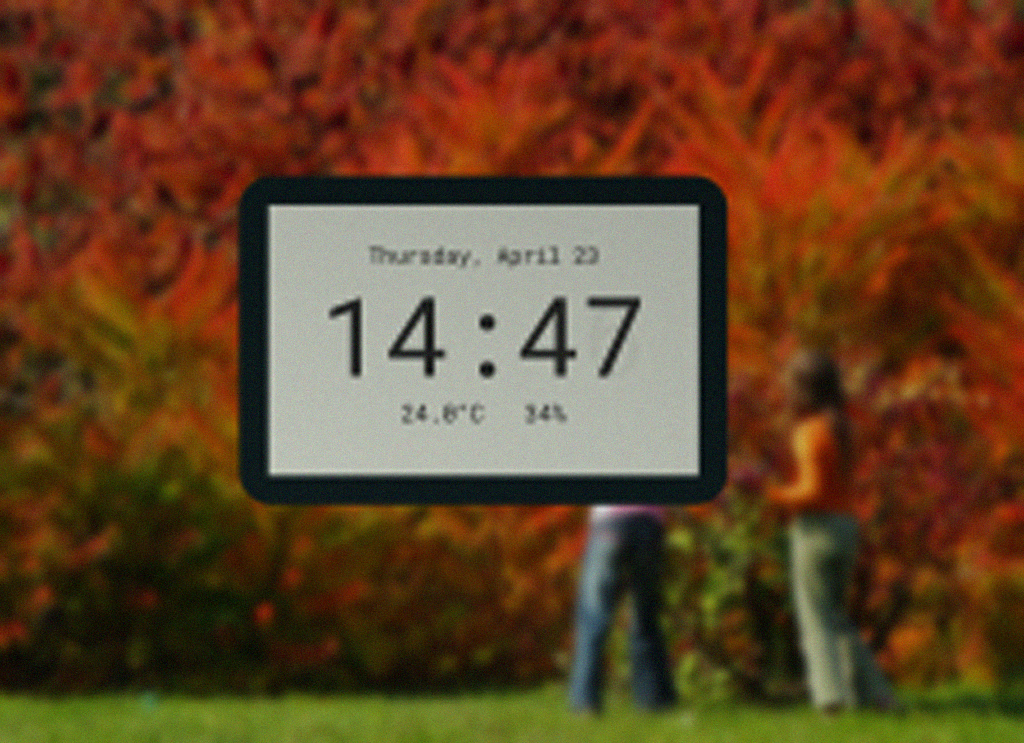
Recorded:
T14:47
